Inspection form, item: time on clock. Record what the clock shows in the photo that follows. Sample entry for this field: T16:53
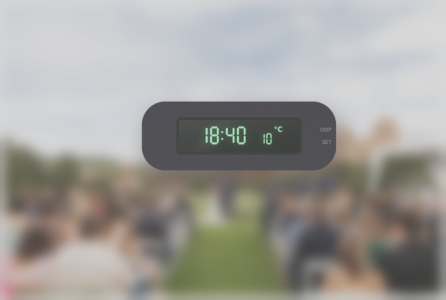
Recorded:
T18:40
